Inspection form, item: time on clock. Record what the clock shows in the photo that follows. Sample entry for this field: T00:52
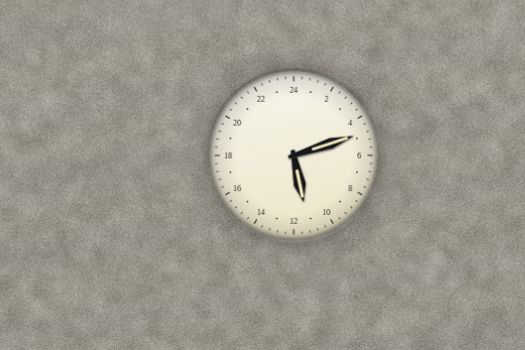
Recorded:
T11:12
